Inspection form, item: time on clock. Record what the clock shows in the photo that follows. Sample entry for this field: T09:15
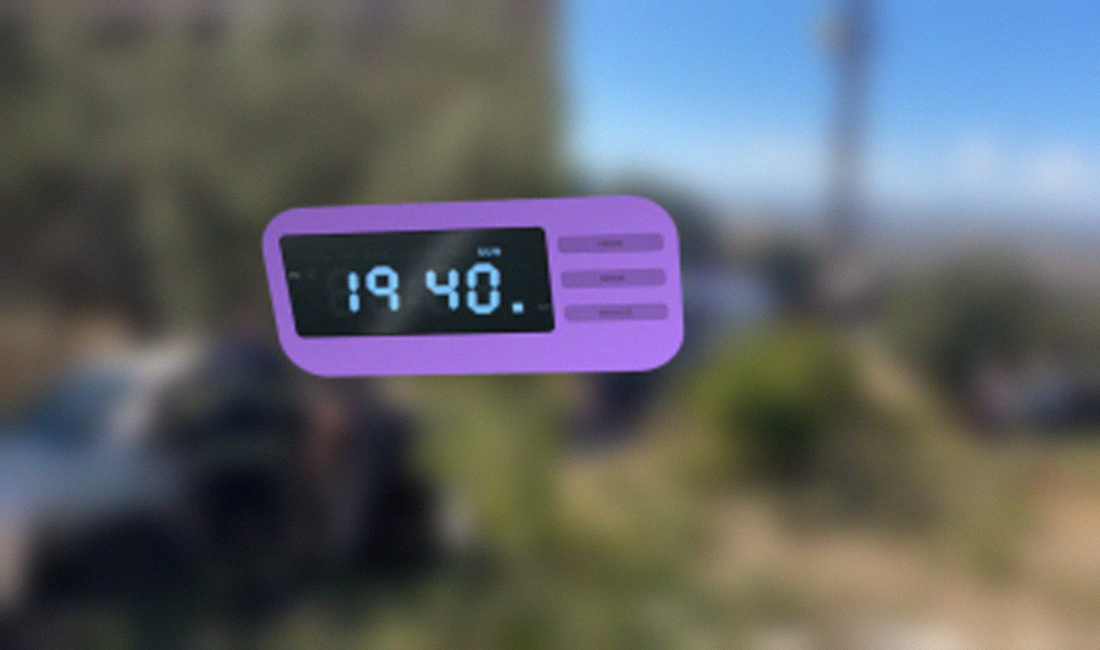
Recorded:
T19:40
